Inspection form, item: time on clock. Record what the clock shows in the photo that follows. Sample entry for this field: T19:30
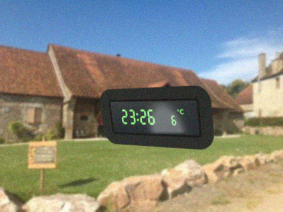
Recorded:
T23:26
